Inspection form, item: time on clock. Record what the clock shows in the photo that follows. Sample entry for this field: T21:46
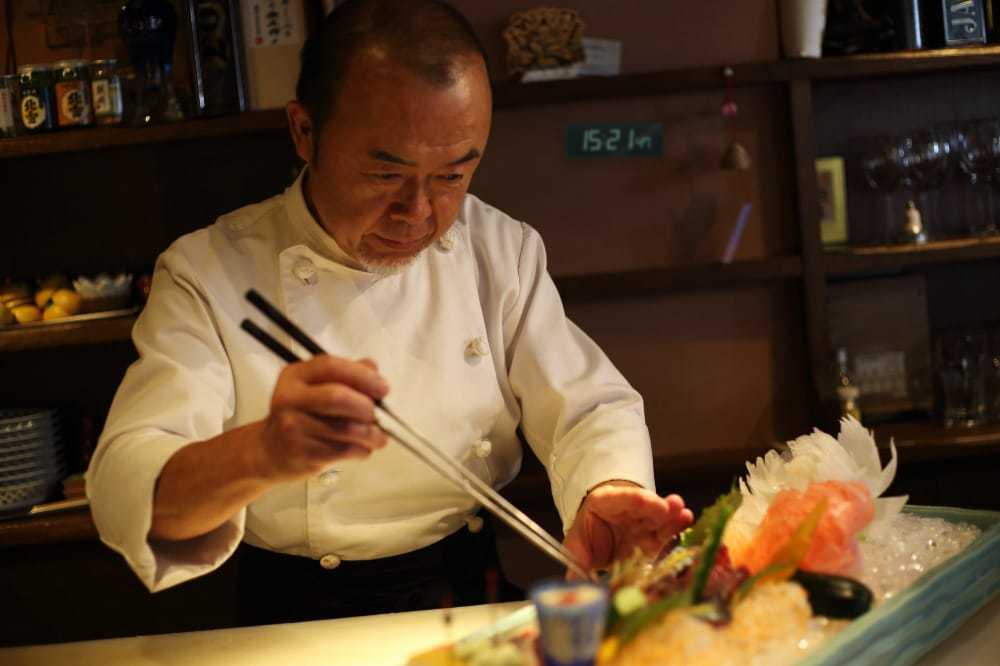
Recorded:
T15:21
